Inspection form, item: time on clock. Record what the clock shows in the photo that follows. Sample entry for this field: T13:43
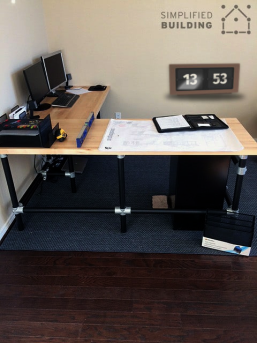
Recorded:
T13:53
